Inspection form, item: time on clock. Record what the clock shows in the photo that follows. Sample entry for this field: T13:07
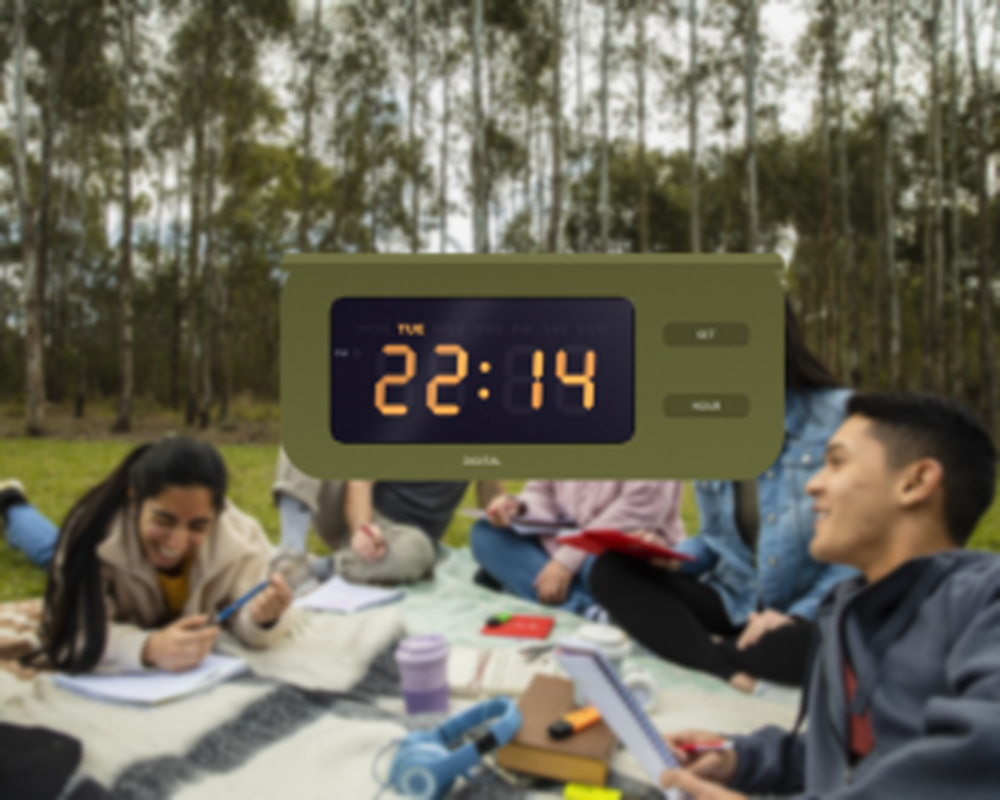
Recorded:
T22:14
